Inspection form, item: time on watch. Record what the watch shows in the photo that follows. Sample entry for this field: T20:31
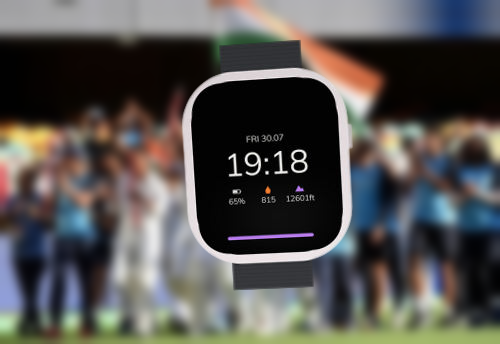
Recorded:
T19:18
